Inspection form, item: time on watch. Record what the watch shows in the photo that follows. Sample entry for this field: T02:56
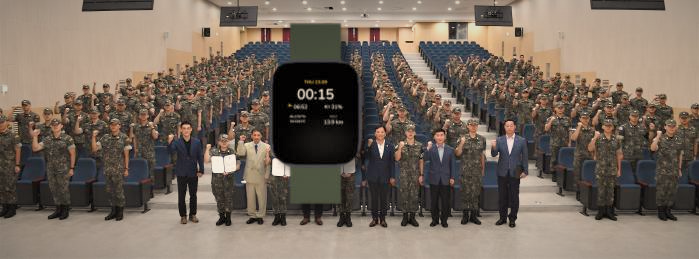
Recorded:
T00:15
